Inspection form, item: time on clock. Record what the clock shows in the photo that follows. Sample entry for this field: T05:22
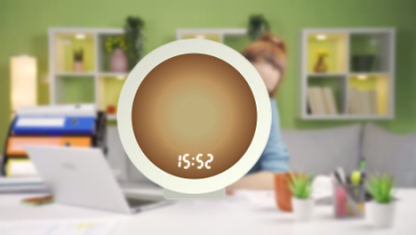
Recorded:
T15:52
